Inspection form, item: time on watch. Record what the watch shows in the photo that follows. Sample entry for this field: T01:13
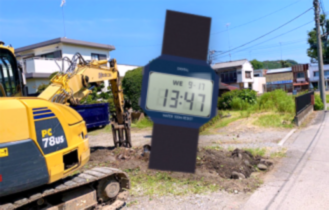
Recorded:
T13:47
